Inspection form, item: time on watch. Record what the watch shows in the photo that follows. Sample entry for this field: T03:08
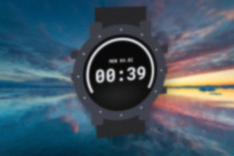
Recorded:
T00:39
